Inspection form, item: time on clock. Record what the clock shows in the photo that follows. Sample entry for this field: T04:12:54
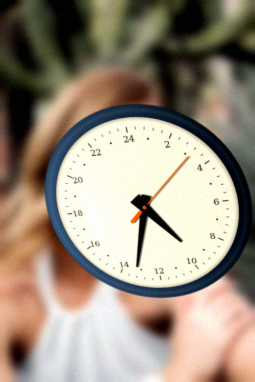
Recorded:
T09:33:08
